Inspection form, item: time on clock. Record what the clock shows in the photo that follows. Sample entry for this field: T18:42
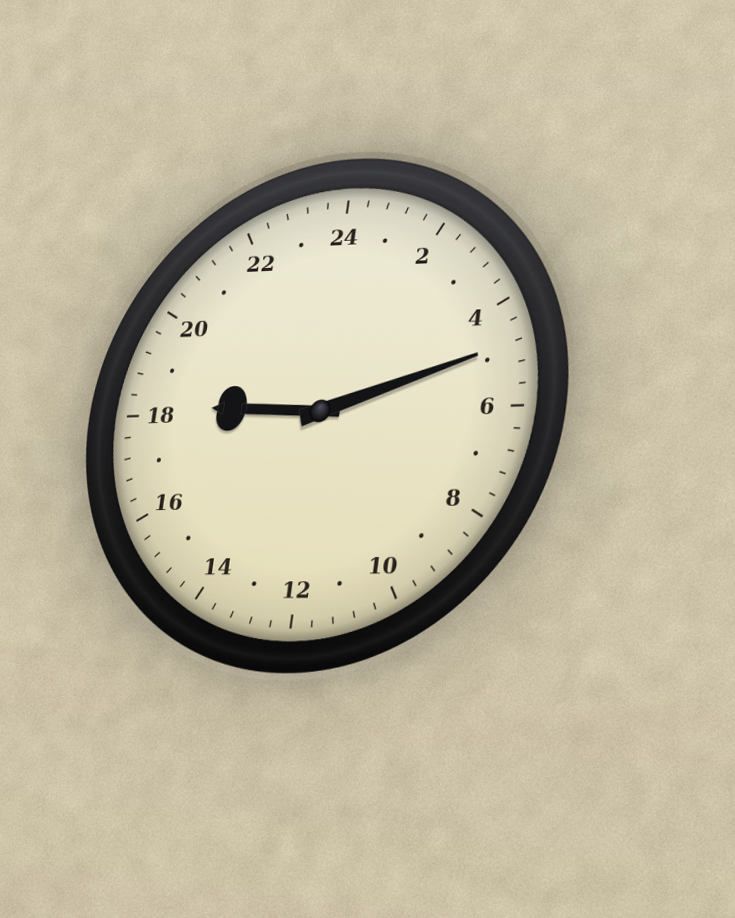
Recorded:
T18:12
